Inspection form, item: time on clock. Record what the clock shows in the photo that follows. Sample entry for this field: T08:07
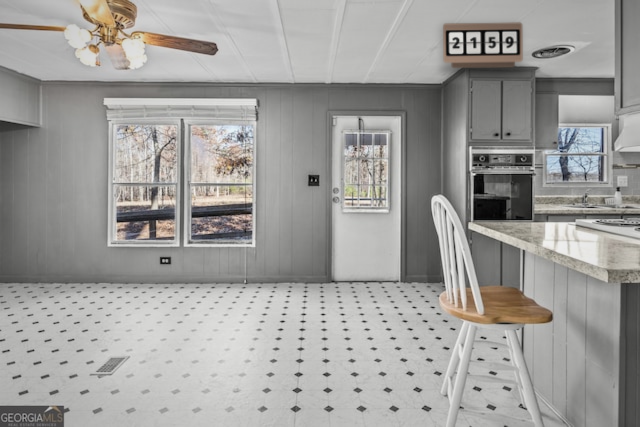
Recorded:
T21:59
